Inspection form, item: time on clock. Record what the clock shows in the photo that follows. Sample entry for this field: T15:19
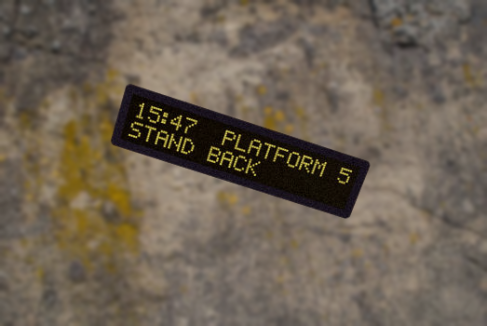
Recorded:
T15:47
